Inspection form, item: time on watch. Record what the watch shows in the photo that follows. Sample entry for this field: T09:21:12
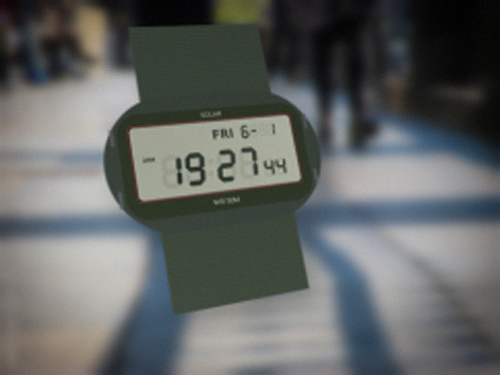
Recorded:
T19:27:44
